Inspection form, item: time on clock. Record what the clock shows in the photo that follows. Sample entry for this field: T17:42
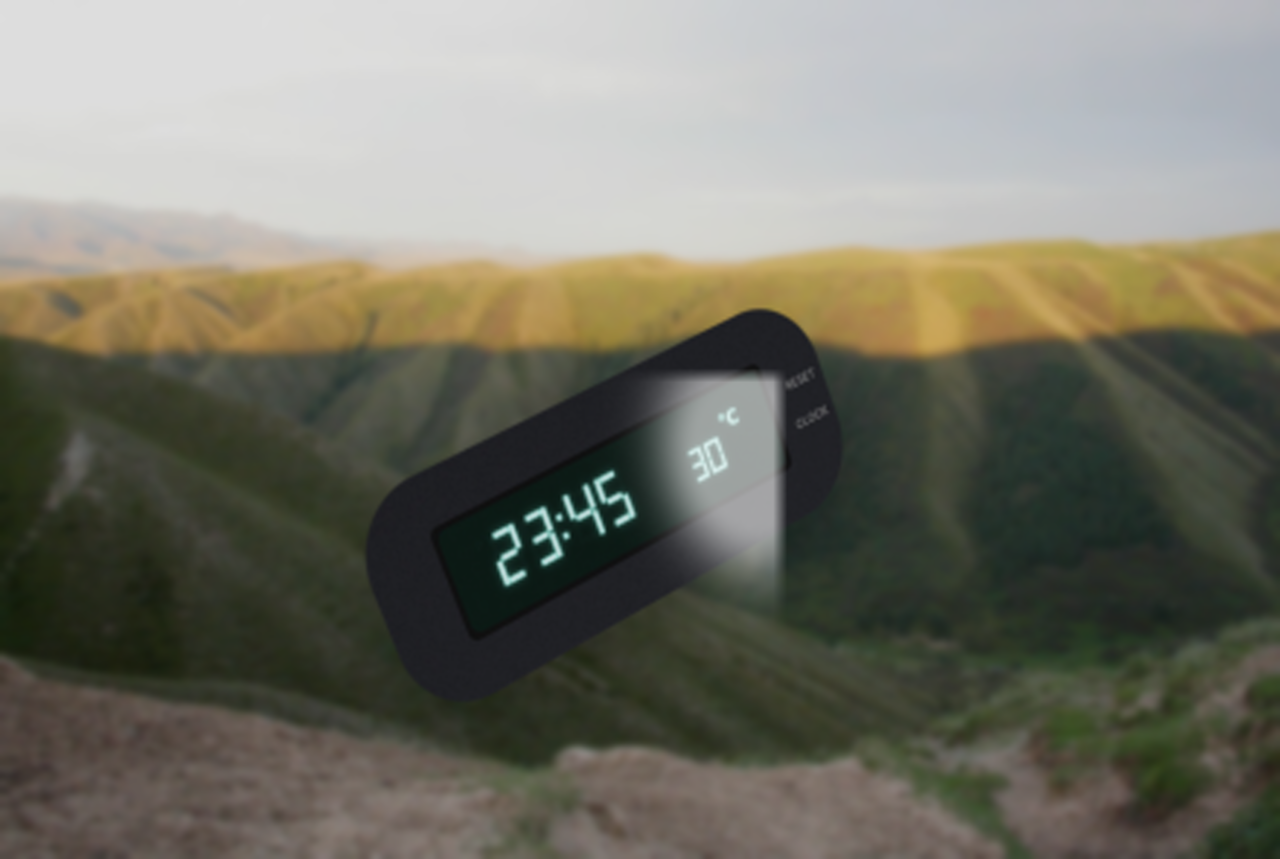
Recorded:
T23:45
